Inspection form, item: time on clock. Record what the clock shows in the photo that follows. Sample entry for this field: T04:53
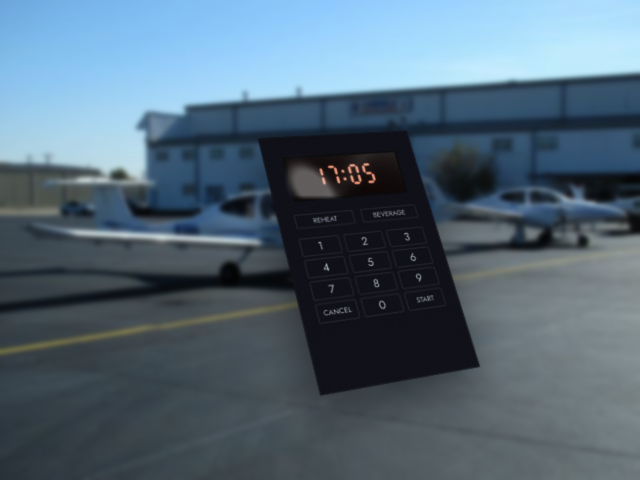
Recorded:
T17:05
